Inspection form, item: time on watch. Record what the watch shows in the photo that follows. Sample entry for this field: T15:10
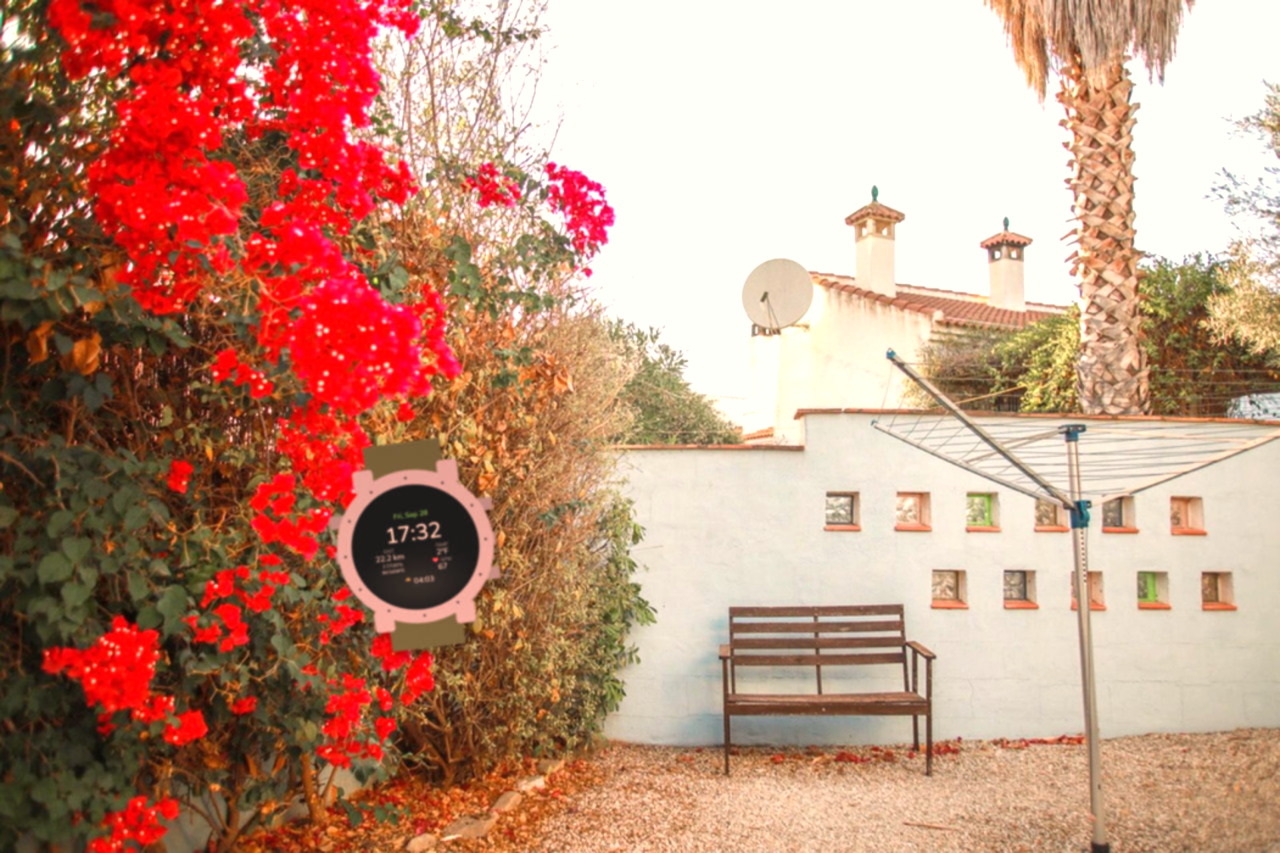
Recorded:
T17:32
